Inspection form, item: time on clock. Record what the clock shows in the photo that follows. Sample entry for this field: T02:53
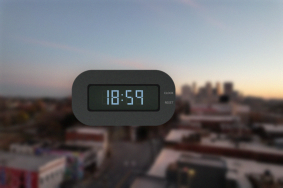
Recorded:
T18:59
